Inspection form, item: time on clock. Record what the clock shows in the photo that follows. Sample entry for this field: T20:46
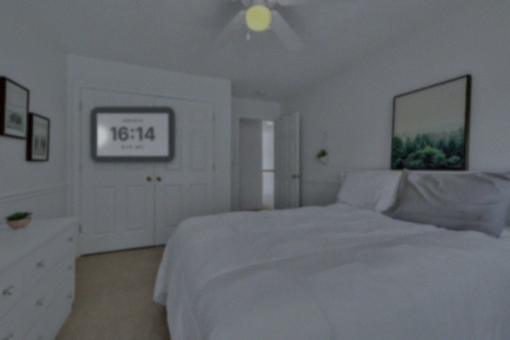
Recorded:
T16:14
